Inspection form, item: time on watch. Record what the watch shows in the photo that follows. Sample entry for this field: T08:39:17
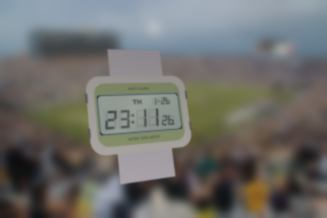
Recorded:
T23:11:26
